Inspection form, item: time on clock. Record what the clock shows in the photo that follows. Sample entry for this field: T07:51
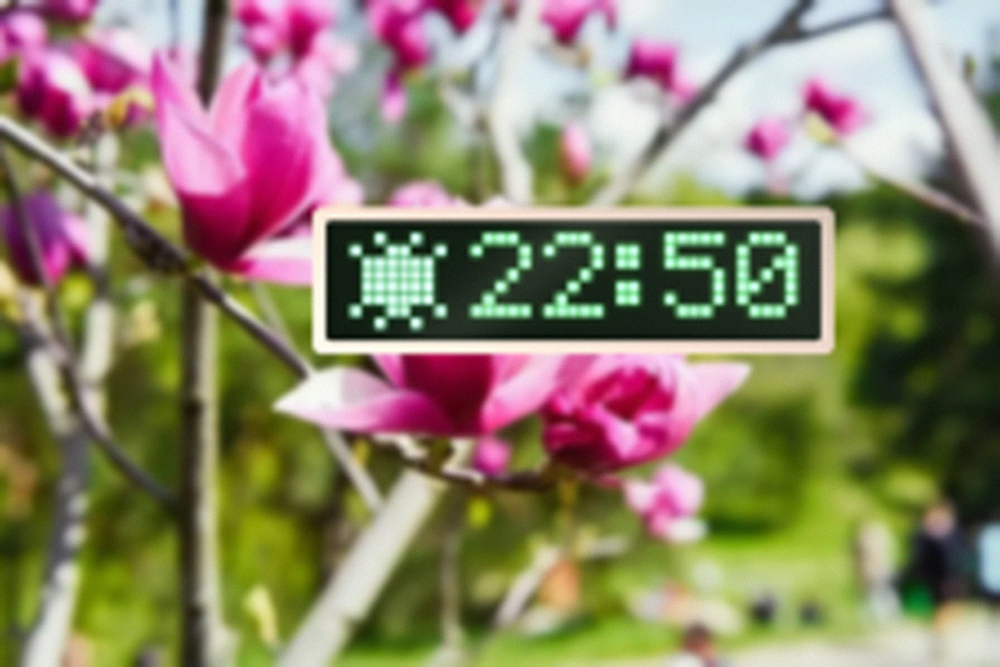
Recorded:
T22:50
